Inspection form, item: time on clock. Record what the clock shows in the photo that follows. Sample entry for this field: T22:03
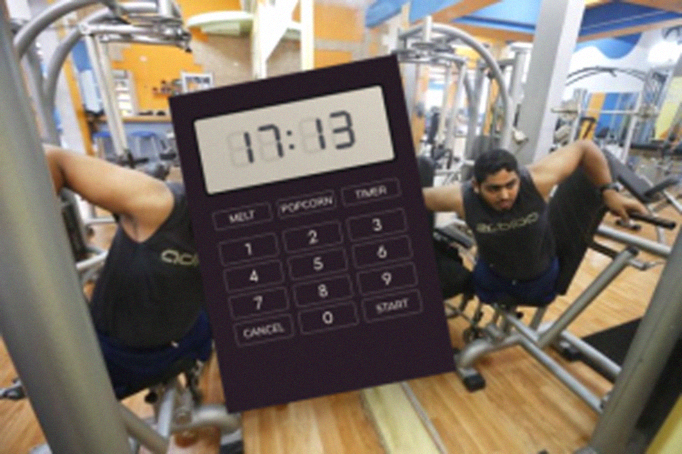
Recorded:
T17:13
